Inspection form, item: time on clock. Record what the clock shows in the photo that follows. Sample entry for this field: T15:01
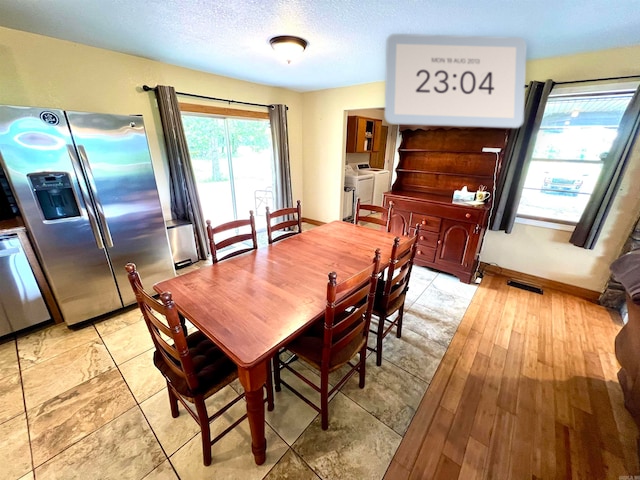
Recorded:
T23:04
